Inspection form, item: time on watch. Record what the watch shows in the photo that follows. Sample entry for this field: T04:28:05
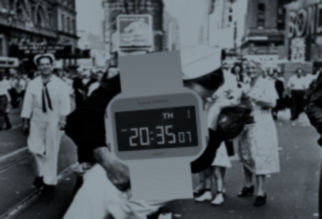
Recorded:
T20:35:07
